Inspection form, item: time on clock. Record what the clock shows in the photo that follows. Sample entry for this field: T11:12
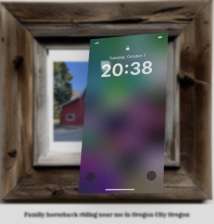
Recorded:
T20:38
